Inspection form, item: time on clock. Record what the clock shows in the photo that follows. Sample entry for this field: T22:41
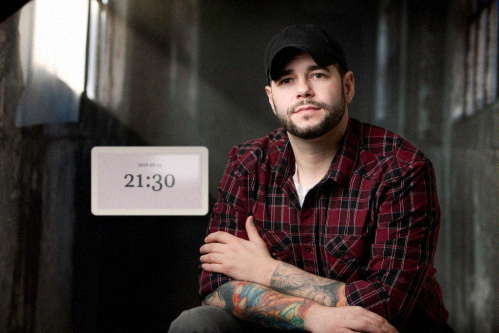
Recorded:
T21:30
